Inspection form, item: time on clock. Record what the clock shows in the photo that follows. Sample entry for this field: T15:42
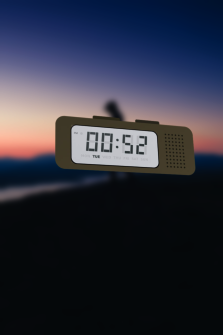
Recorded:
T00:52
